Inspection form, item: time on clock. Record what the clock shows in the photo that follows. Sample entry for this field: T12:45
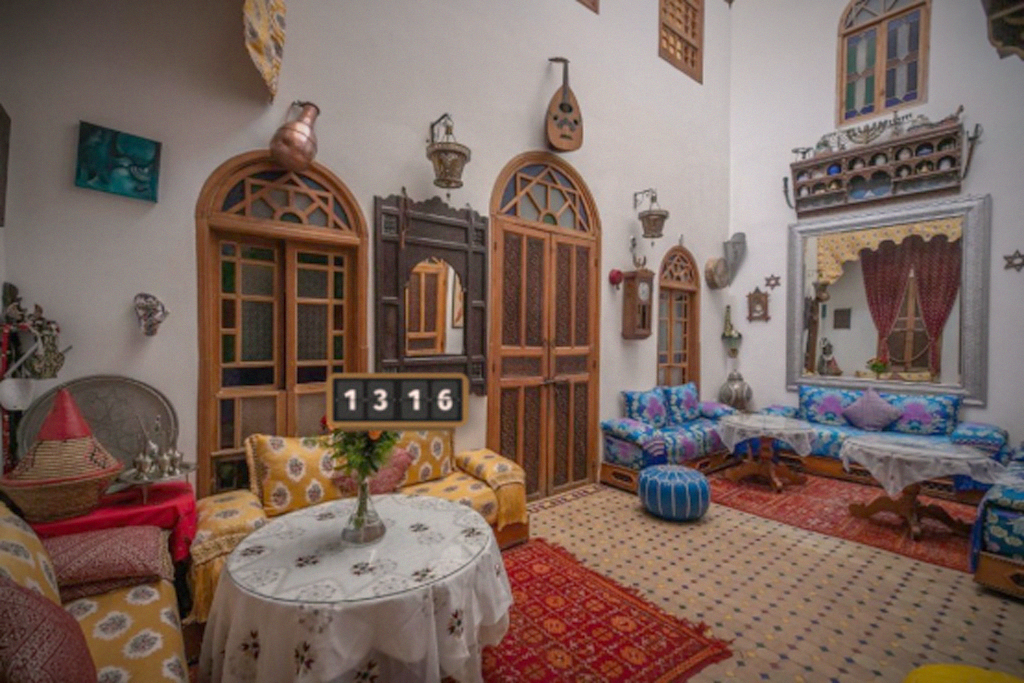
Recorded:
T13:16
